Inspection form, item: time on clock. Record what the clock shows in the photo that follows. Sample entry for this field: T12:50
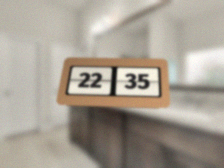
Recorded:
T22:35
